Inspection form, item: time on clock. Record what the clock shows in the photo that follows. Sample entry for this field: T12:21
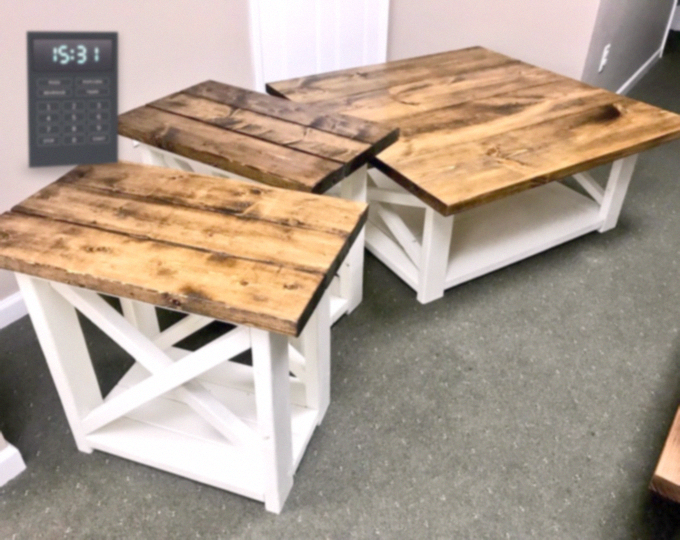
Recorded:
T15:31
